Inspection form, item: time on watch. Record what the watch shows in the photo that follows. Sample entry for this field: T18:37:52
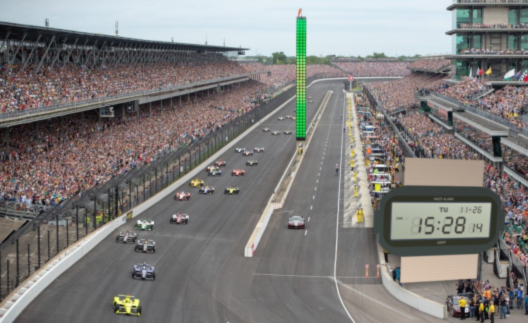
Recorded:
T15:28:14
